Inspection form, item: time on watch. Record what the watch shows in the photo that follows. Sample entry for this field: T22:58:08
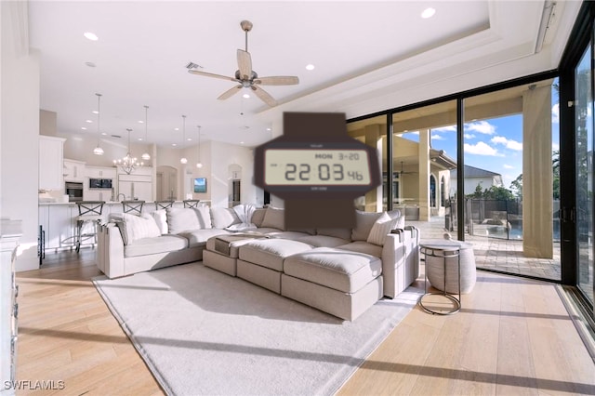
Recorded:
T22:03:46
